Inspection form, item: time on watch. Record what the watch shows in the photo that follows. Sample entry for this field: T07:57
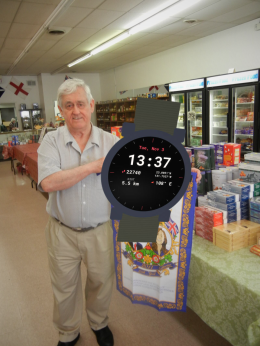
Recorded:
T13:37
